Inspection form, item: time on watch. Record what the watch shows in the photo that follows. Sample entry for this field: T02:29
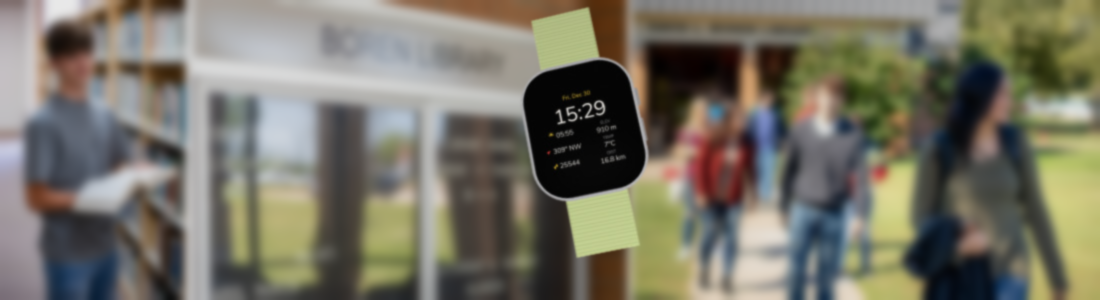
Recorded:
T15:29
